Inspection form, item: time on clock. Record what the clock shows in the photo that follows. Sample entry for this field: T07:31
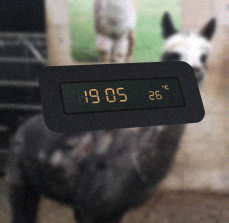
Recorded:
T19:05
